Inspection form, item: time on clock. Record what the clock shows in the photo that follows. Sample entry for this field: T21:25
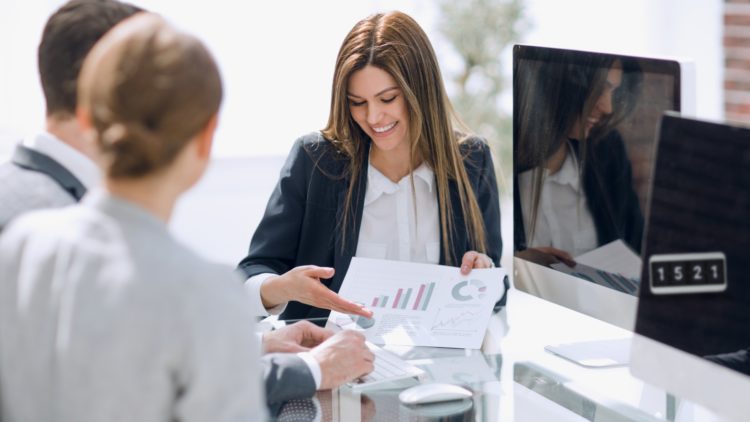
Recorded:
T15:21
